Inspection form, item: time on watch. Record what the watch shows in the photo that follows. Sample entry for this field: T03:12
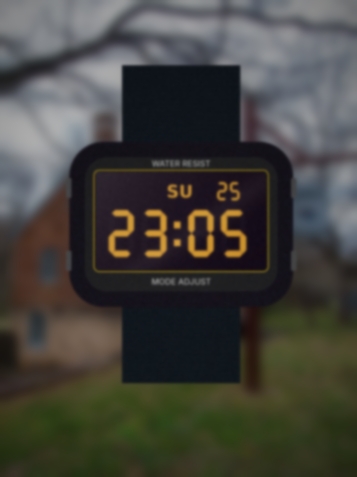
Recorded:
T23:05
